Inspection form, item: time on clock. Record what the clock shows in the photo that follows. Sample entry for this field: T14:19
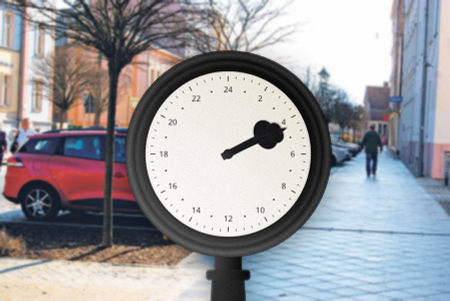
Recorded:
T04:11
